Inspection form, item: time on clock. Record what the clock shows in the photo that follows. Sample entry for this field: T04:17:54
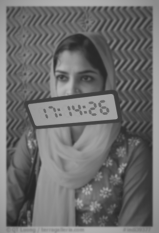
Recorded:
T17:14:26
